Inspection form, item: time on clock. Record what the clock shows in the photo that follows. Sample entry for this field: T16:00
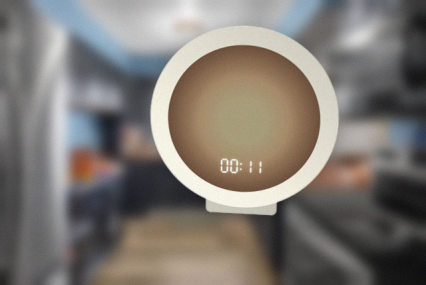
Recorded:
T00:11
